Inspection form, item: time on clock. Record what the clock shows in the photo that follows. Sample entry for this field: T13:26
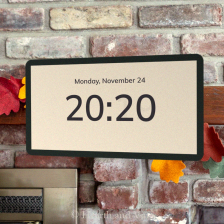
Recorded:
T20:20
